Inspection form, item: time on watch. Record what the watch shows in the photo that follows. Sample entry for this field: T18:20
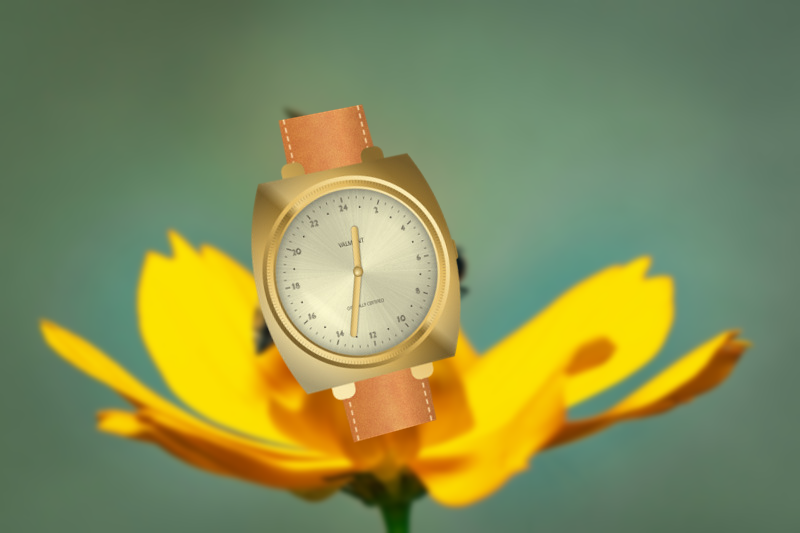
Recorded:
T00:33
